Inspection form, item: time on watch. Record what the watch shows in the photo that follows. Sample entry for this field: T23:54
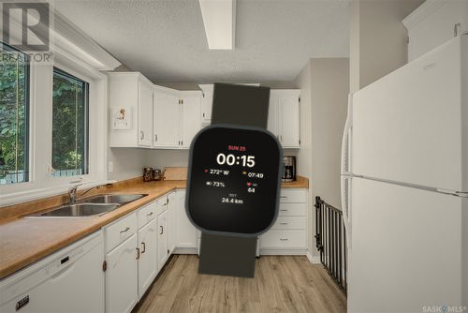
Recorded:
T00:15
